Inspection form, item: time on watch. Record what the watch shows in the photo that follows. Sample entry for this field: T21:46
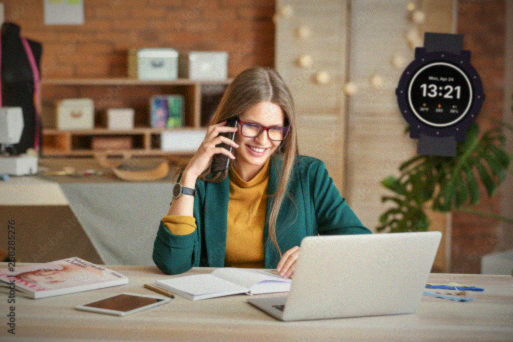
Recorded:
T13:21
